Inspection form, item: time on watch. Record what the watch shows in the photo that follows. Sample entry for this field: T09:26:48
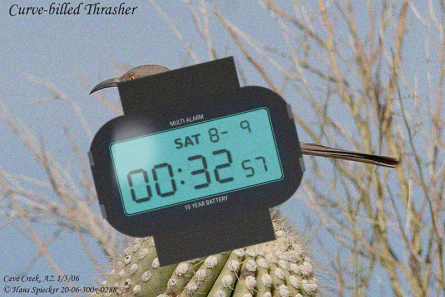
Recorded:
T00:32:57
